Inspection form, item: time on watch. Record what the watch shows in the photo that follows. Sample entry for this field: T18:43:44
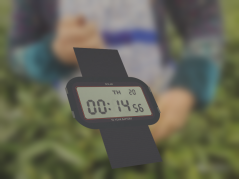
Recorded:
T00:14:56
